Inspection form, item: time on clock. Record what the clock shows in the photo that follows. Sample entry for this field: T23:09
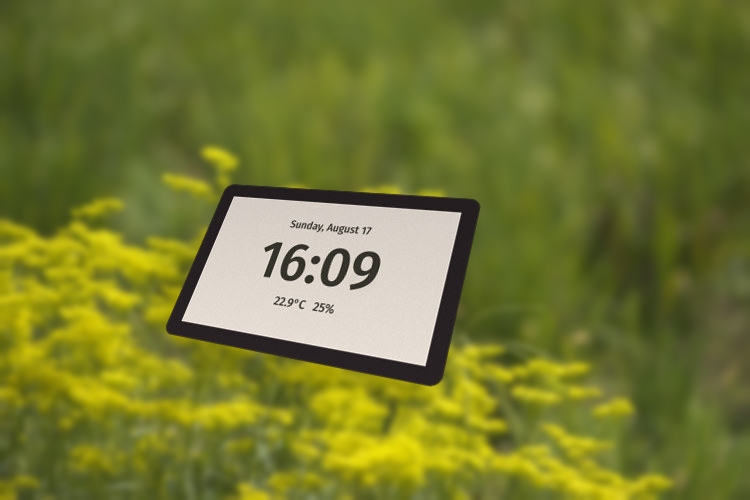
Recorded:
T16:09
